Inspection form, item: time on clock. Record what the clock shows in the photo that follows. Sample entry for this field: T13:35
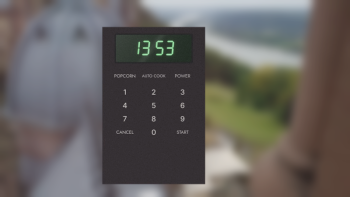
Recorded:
T13:53
